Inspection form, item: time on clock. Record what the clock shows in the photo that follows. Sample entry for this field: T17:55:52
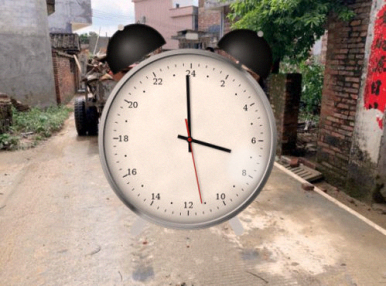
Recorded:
T06:59:28
